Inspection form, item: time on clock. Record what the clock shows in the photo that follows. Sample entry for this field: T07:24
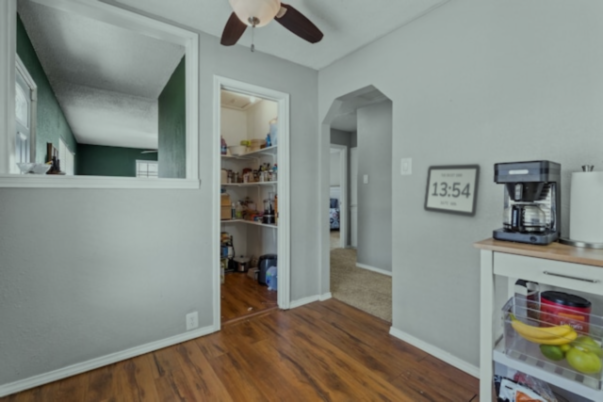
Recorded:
T13:54
